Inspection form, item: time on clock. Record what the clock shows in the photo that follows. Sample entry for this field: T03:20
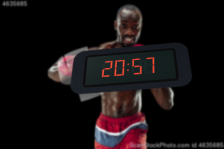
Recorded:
T20:57
